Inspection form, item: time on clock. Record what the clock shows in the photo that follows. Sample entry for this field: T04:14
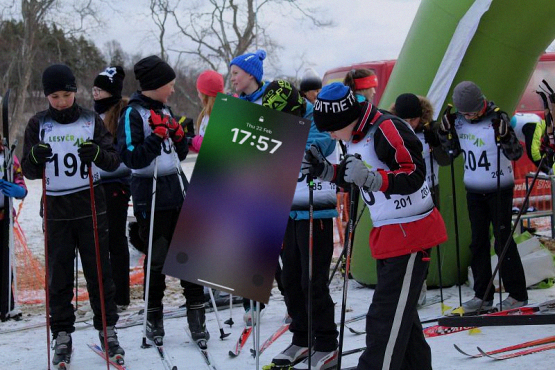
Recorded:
T17:57
